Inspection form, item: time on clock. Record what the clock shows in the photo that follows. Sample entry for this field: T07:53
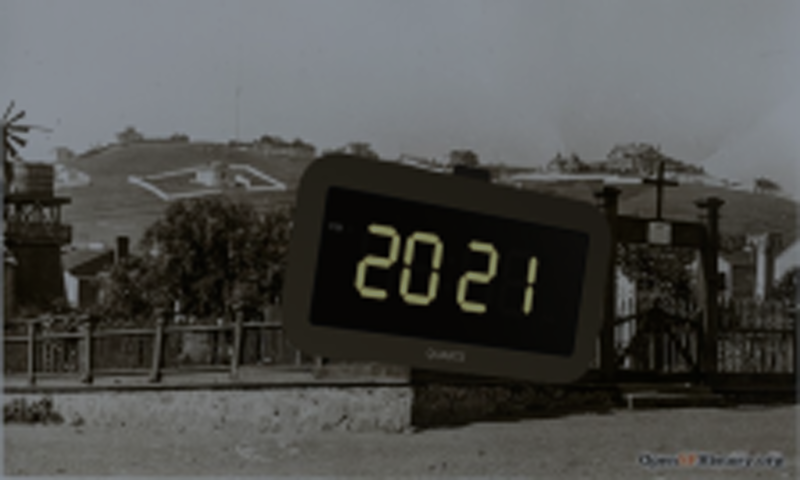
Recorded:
T20:21
